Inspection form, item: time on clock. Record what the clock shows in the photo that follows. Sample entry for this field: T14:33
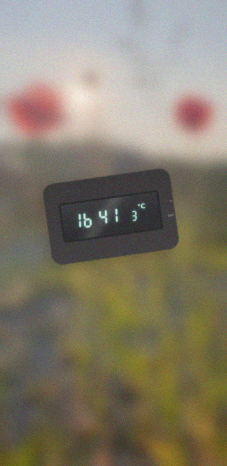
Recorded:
T16:41
